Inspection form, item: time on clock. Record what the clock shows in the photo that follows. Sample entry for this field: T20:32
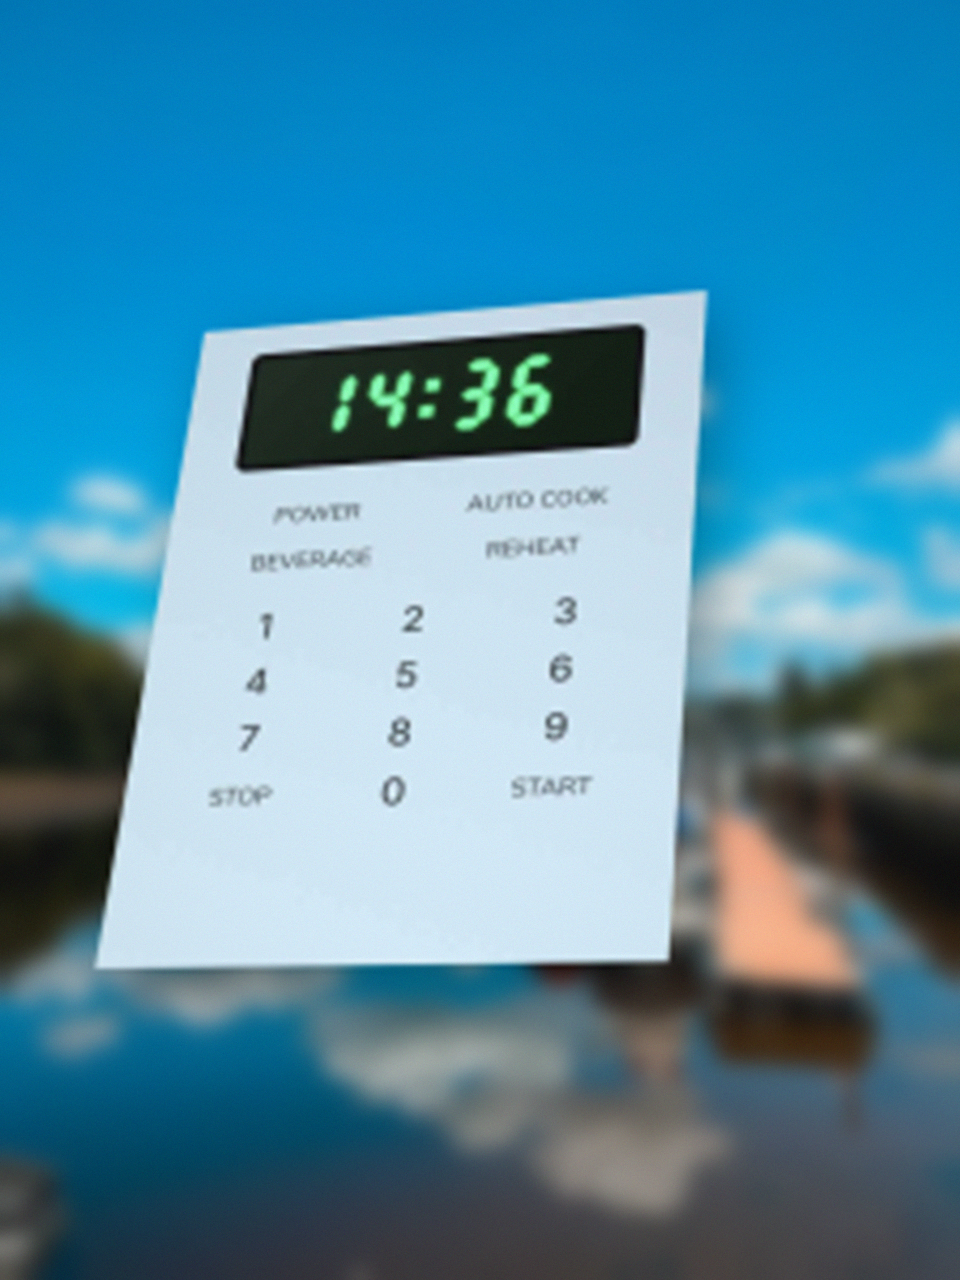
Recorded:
T14:36
